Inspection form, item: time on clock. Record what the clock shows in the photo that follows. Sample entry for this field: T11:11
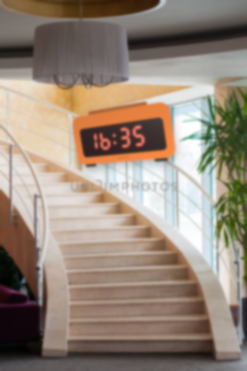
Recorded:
T16:35
